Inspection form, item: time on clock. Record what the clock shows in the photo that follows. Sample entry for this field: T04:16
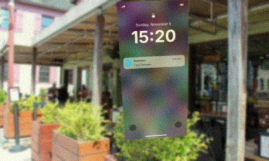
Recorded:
T15:20
